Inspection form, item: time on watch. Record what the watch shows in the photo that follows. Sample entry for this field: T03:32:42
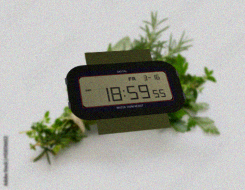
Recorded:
T18:59:55
